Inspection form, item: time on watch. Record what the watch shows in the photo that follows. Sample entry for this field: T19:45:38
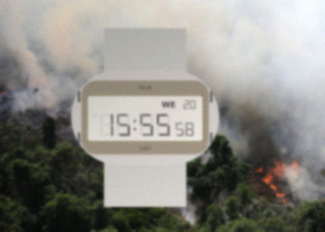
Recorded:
T15:55:58
